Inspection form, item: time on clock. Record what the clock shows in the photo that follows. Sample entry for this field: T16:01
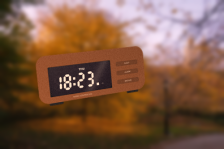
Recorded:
T18:23
